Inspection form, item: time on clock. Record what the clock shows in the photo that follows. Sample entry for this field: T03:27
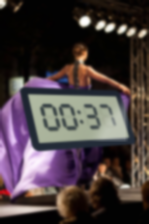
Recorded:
T00:37
